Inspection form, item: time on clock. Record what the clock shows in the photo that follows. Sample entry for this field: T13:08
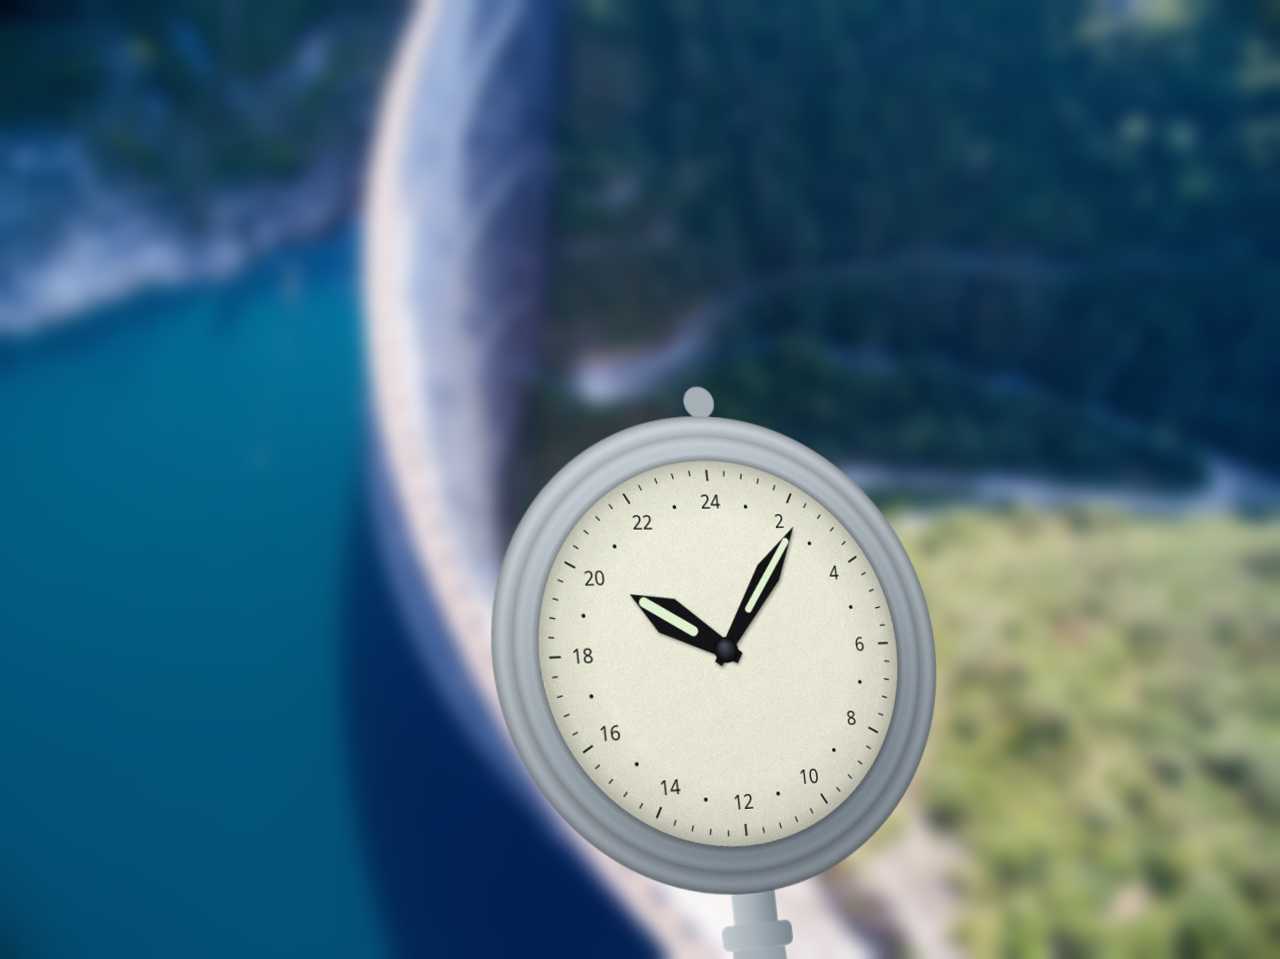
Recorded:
T20:06
